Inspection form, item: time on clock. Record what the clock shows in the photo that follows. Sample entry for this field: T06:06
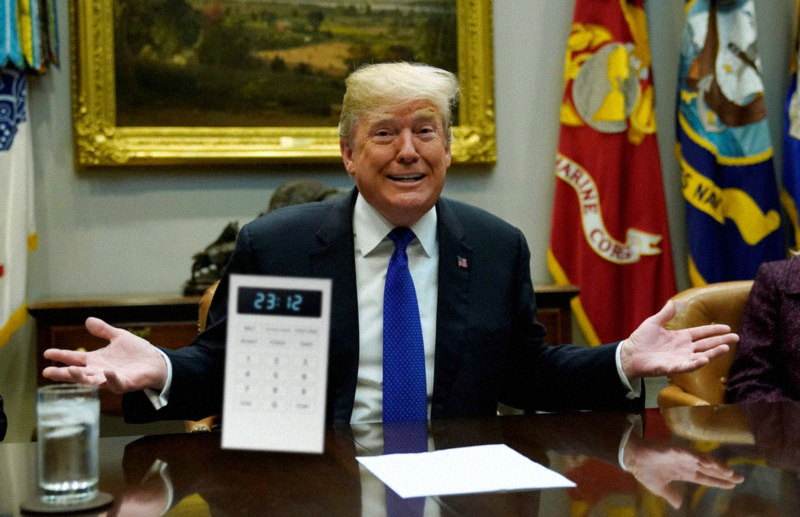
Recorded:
T23:12
